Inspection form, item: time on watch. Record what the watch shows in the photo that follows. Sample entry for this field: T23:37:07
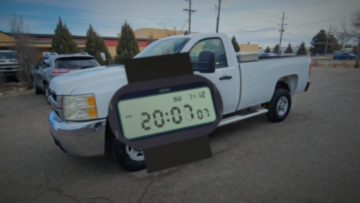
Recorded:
T20:07:07
